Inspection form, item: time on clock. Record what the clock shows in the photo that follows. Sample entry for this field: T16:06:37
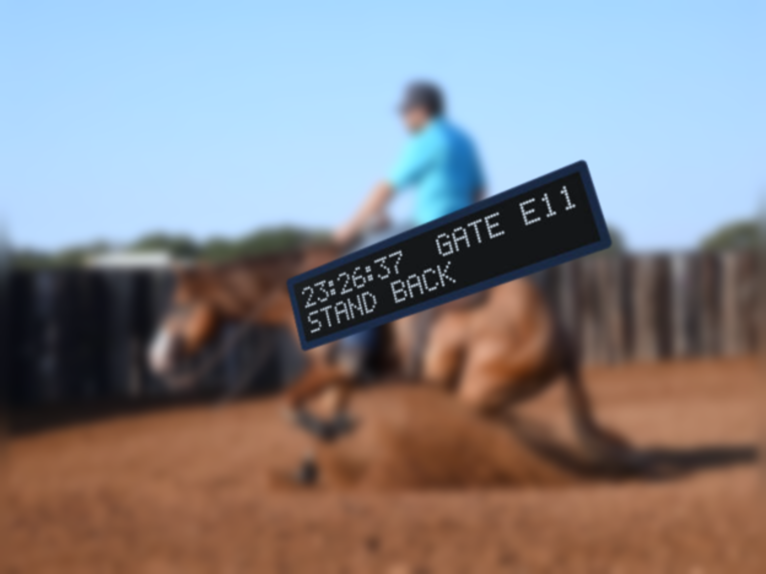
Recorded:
T23:26:37
